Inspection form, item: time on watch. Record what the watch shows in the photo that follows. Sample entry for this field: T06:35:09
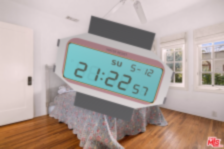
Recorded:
T21:22:57
